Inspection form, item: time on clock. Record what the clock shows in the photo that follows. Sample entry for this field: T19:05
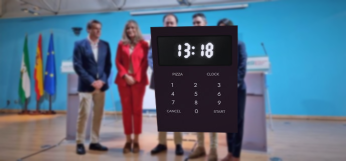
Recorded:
T13:18
